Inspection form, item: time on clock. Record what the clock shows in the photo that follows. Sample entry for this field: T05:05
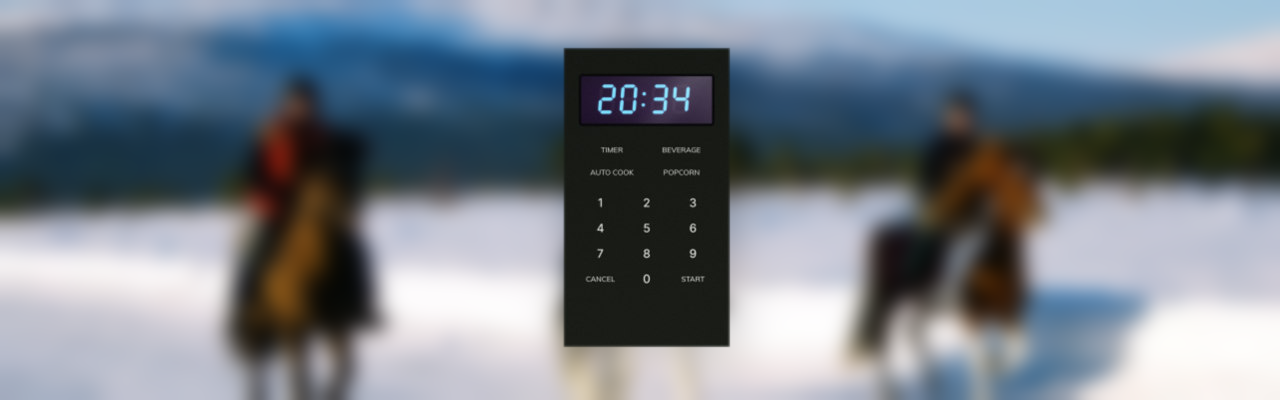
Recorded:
T20:34
